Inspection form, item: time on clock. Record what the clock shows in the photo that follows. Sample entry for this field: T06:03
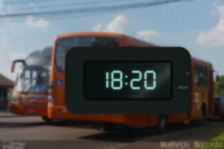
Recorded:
T18:20
